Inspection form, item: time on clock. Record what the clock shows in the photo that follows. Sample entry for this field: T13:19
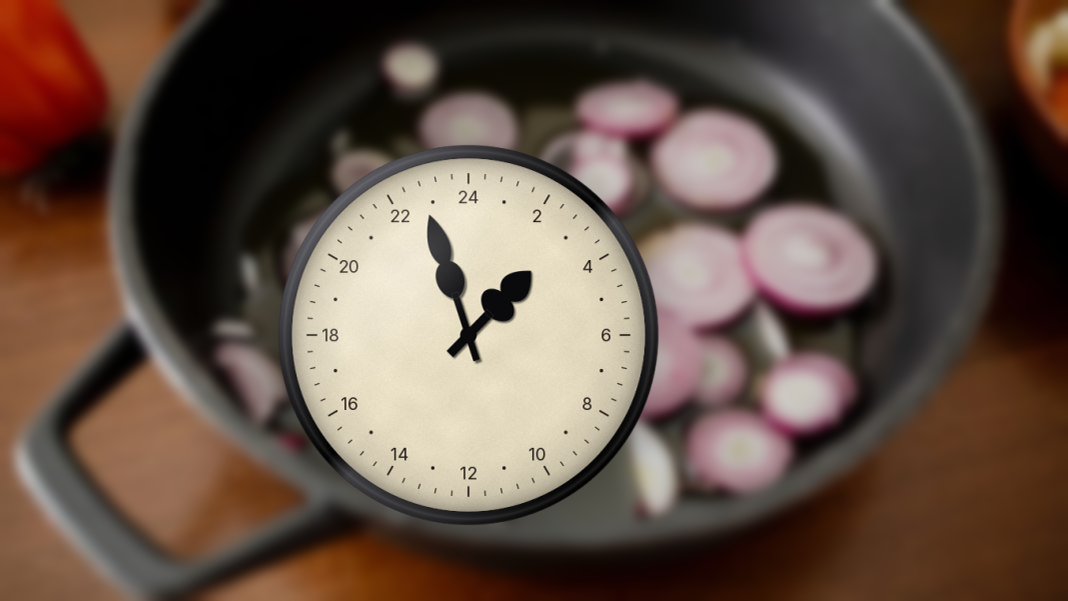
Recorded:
T02:57
